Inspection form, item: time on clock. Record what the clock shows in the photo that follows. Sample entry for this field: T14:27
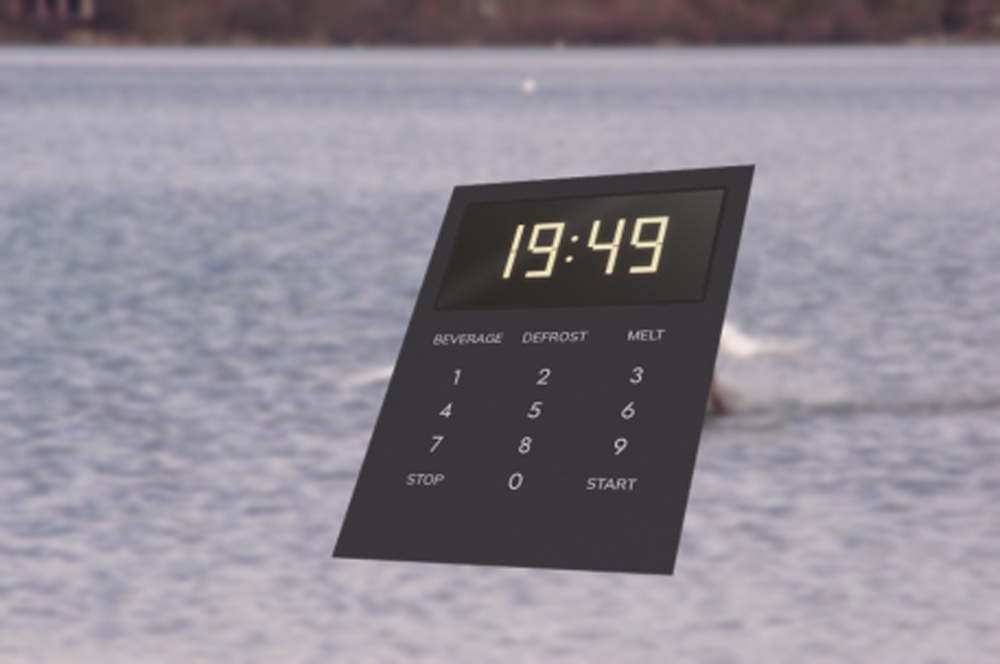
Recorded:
T19:49
